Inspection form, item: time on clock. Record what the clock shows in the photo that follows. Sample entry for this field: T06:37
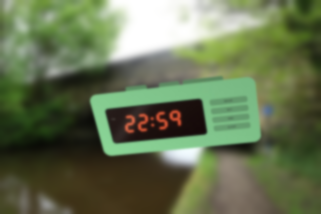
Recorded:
T22:59
